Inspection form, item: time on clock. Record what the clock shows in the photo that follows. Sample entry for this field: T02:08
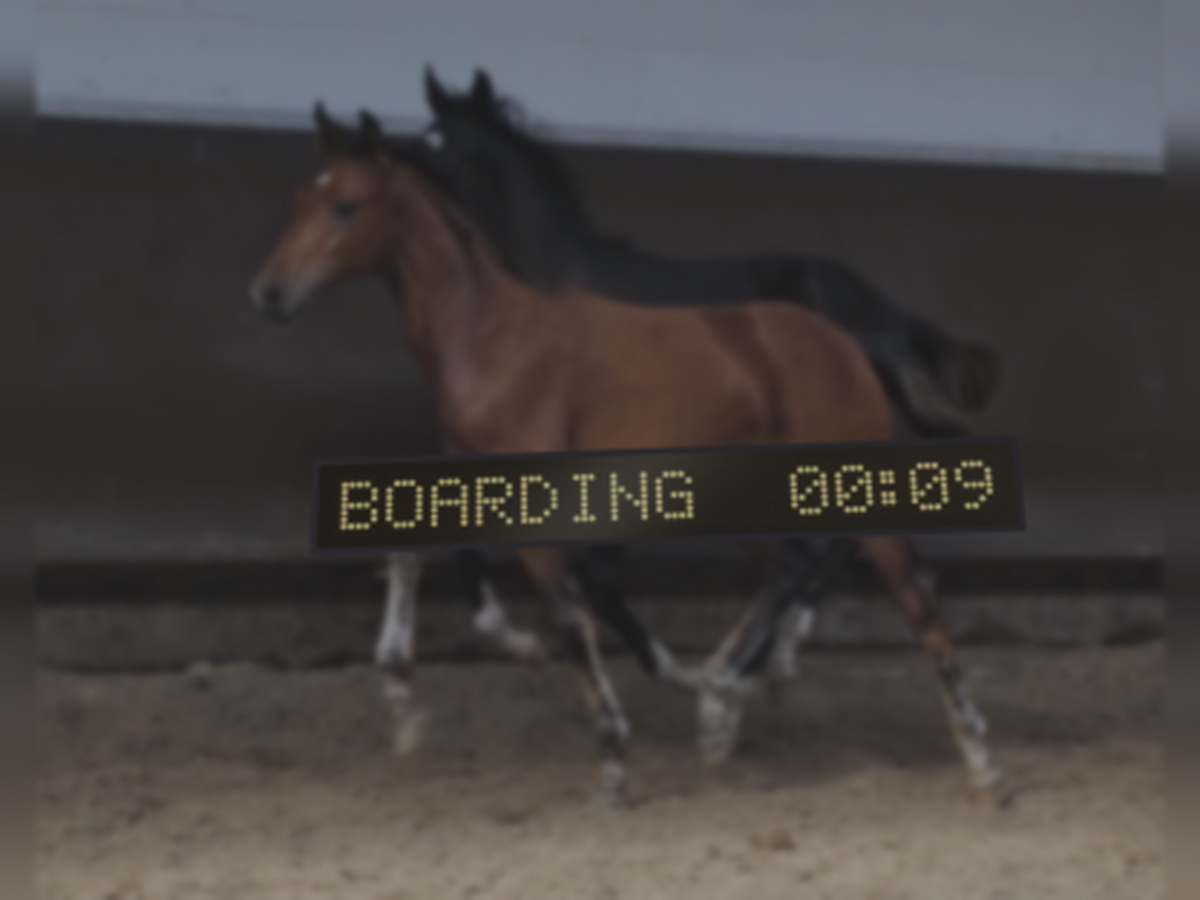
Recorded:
T00:09
